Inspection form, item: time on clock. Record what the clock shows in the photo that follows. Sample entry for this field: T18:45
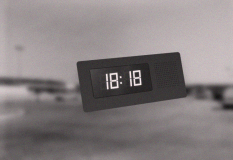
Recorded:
T18:18
